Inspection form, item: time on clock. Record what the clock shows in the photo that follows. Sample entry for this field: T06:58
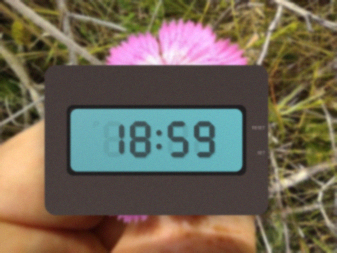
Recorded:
T18:59
